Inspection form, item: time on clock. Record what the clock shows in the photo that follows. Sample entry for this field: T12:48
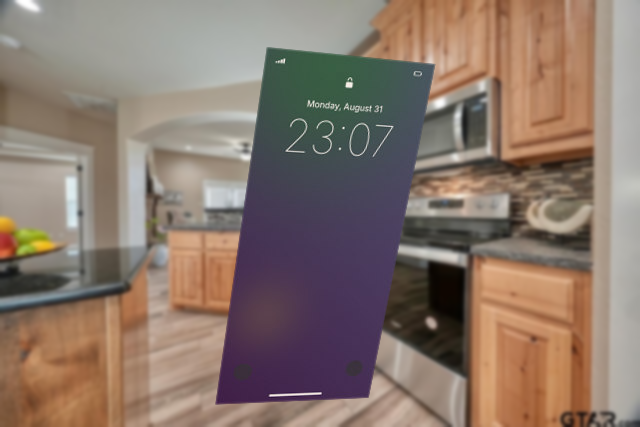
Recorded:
T23:07
